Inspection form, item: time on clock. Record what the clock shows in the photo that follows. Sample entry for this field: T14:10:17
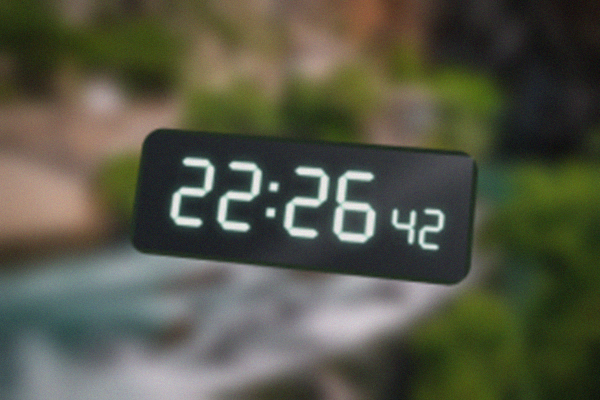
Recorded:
T22:26:42
